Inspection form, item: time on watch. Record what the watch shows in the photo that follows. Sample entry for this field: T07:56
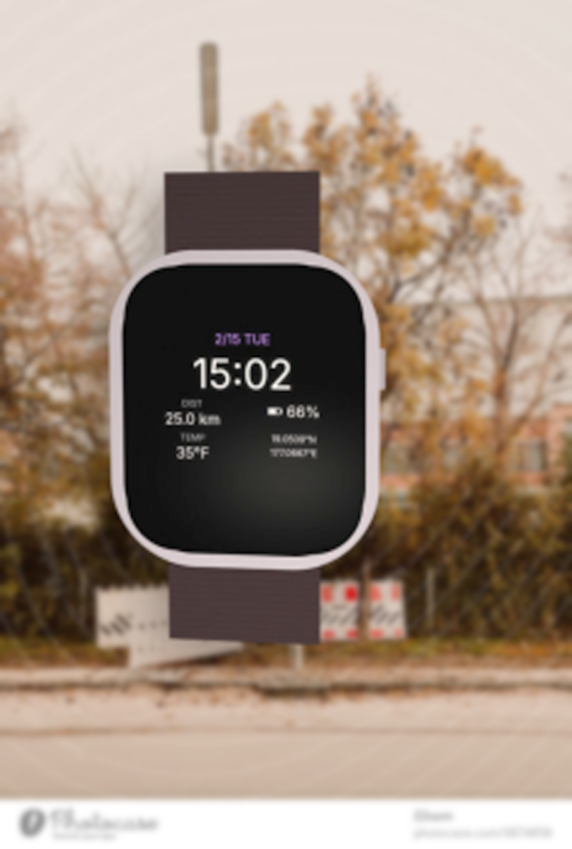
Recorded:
T15:02
